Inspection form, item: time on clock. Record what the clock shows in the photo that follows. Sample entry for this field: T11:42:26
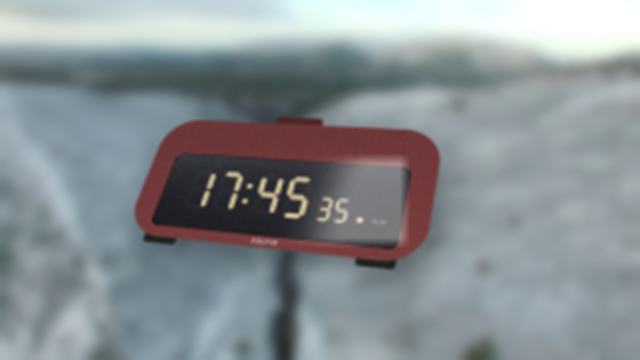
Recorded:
T17:45:35
